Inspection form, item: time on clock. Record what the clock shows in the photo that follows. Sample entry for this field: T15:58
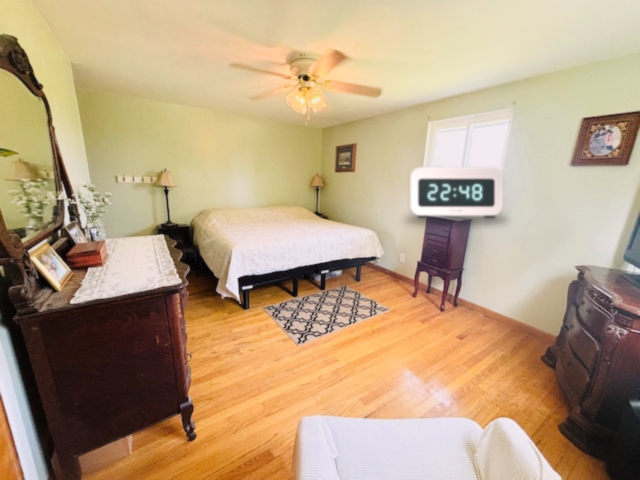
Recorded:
T22:48
